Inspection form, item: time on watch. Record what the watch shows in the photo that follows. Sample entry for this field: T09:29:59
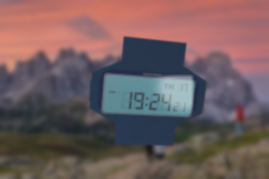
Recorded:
T19:24:21
